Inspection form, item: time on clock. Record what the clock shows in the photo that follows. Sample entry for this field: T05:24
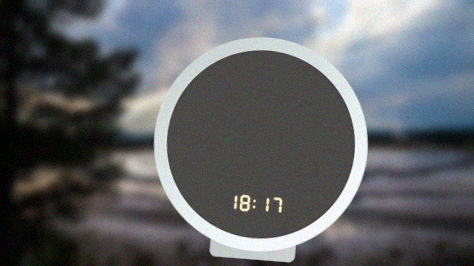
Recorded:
T18:17
